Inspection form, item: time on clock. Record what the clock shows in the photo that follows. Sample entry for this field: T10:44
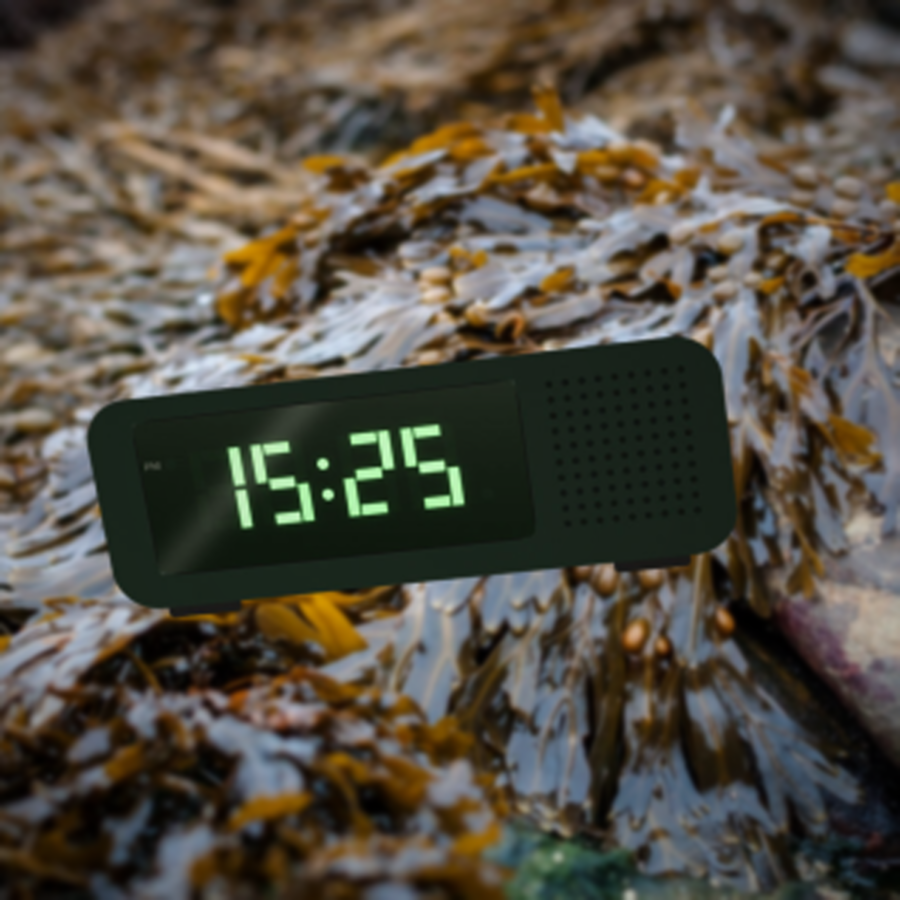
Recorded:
T15:25
